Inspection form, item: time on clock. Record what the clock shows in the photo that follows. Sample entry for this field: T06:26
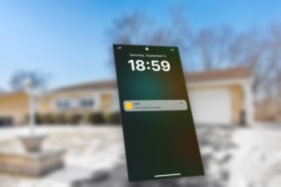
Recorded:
T18:59
